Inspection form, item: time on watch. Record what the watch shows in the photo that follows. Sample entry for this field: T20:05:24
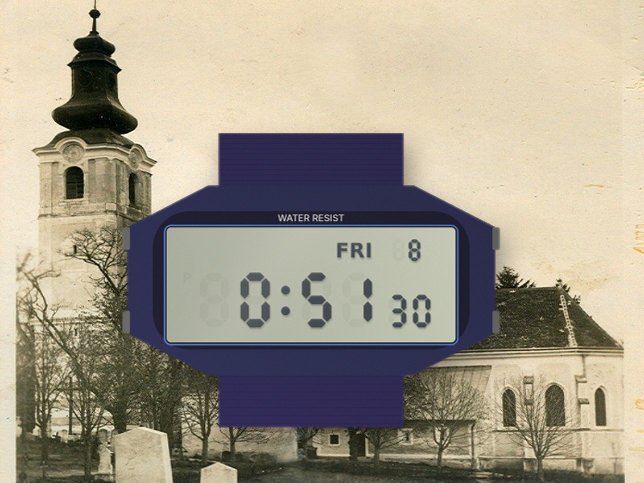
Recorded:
T00:51:30
